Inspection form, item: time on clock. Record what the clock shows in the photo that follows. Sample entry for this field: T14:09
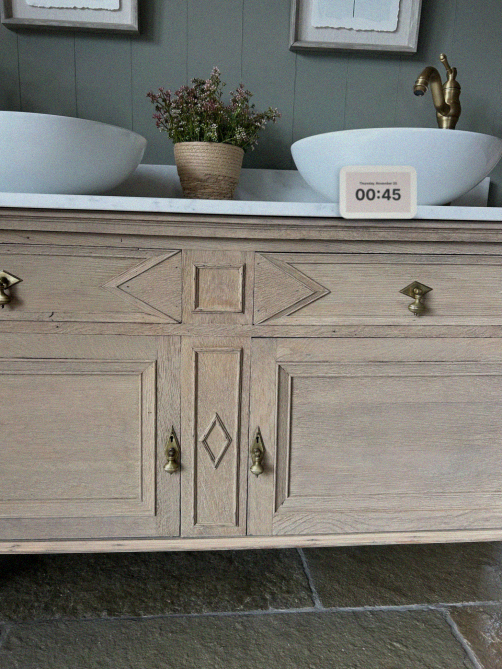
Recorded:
T00:45
